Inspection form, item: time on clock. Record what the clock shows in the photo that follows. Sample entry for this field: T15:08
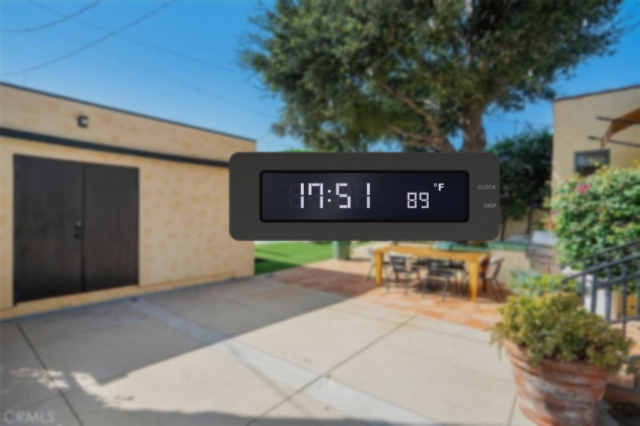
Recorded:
T17:51
